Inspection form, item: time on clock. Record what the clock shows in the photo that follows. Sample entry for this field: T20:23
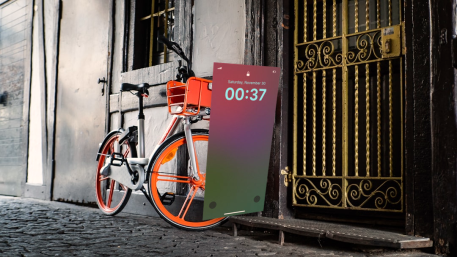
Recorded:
T00:37
